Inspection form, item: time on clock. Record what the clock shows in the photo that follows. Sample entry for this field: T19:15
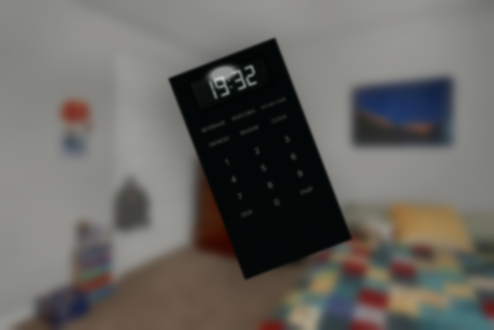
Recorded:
T19:32
